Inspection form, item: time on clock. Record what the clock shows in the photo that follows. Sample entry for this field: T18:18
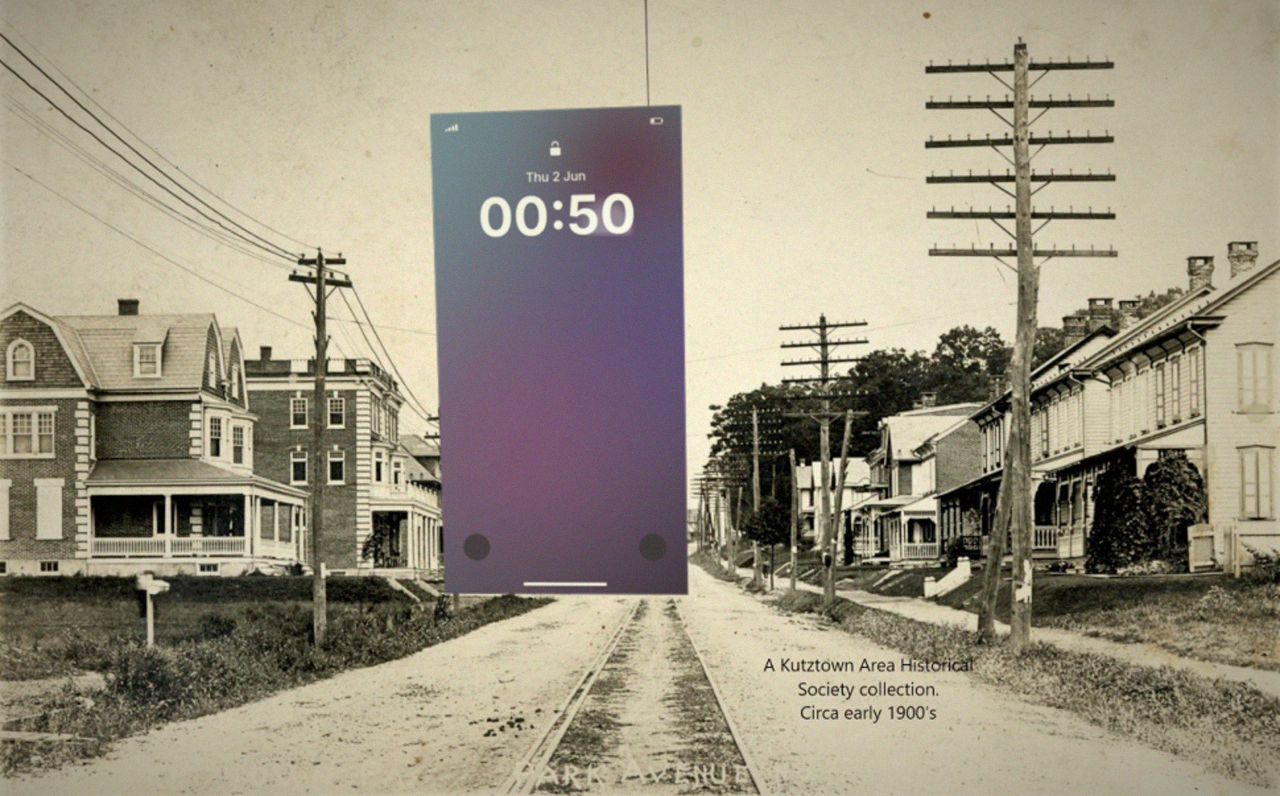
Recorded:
T00:50
